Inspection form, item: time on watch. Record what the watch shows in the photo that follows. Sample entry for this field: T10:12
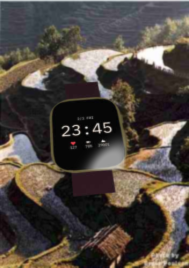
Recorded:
T23:45
